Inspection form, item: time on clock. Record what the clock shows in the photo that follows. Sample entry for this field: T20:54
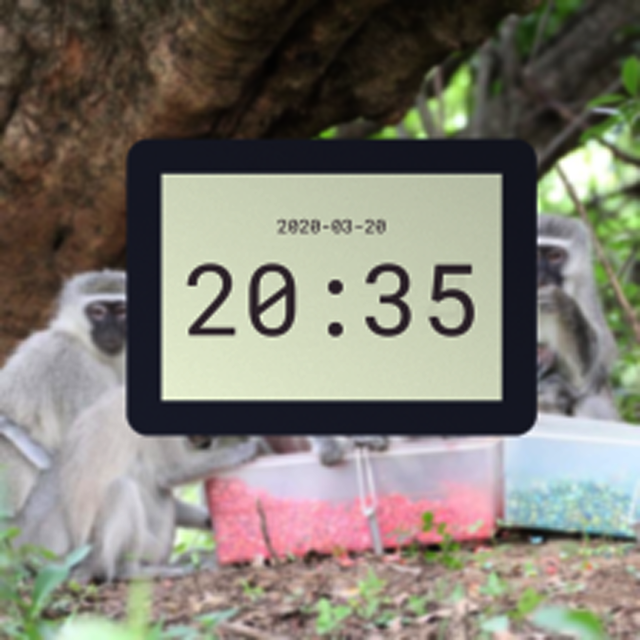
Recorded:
T20:35
